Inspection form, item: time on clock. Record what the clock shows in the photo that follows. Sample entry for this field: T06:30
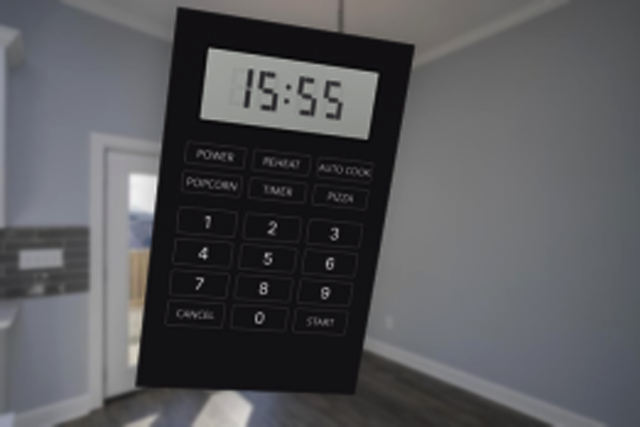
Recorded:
T15:55
